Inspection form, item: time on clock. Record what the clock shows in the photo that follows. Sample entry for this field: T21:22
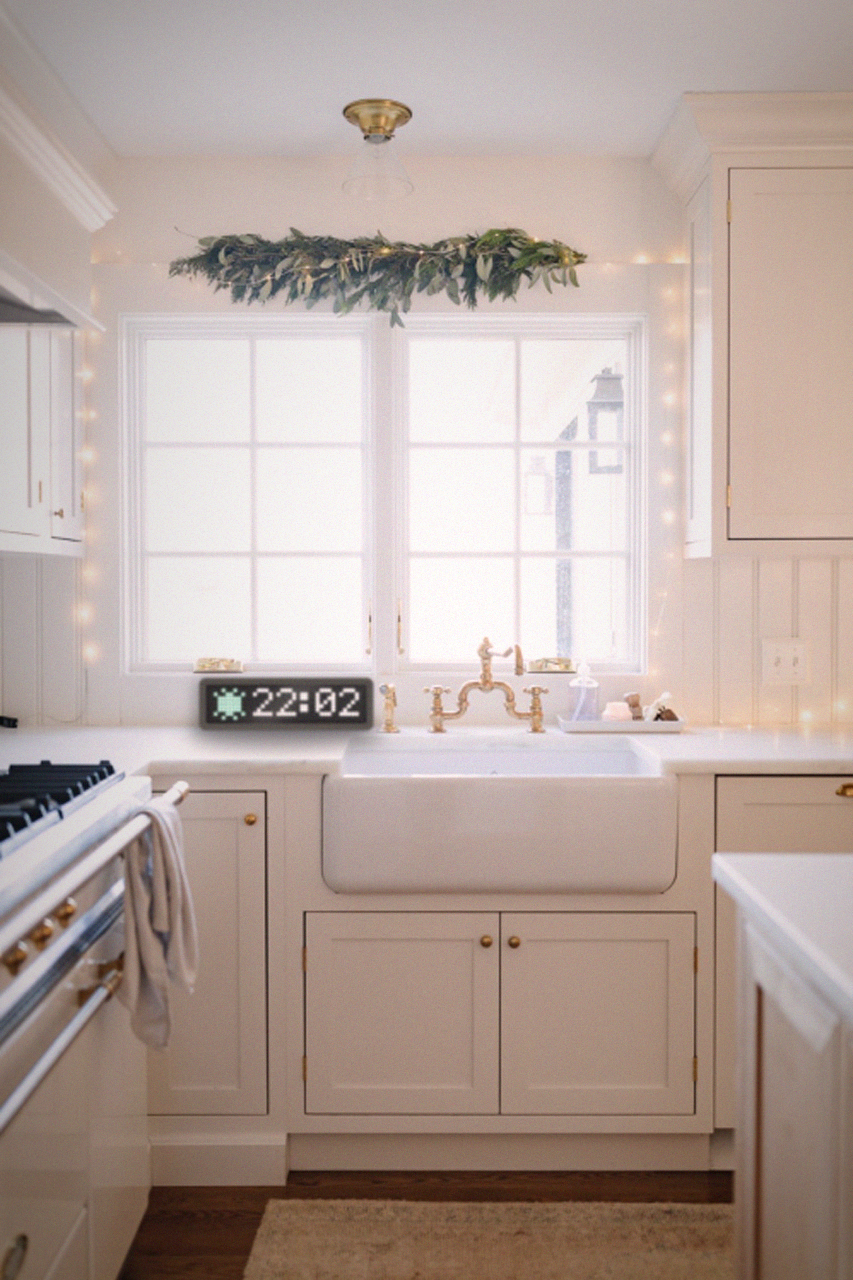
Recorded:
T22:02
